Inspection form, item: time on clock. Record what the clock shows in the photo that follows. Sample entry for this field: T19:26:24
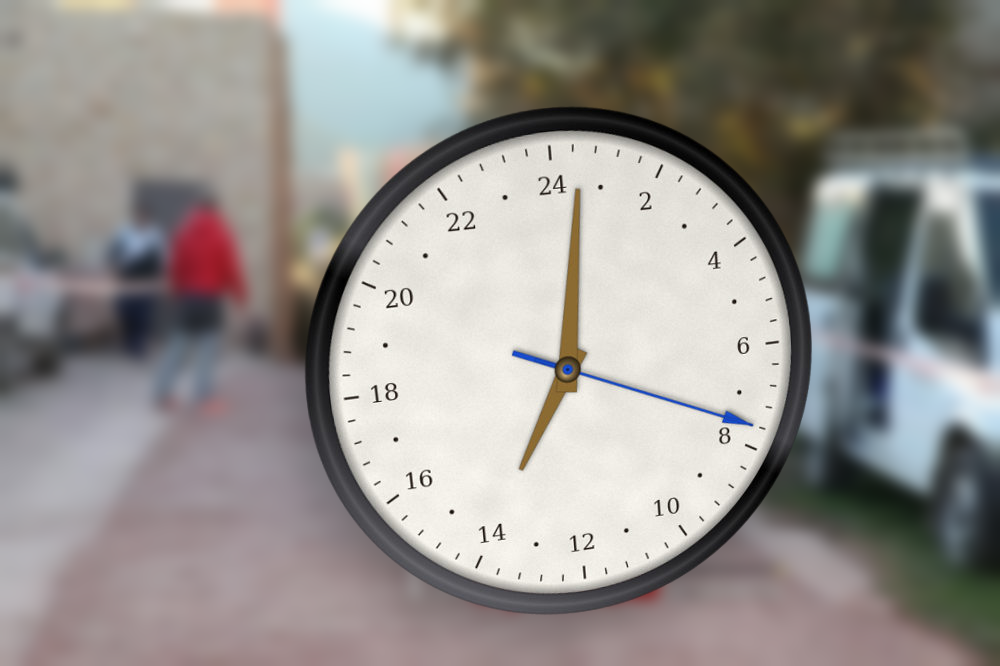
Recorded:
T14:01:19
